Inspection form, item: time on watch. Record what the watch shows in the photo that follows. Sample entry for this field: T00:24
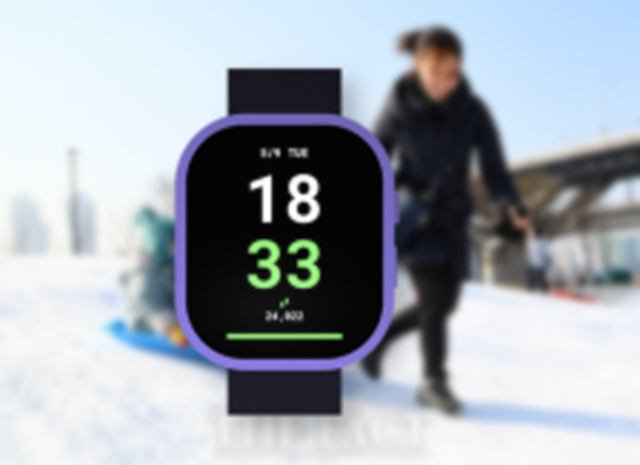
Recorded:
T18:33
